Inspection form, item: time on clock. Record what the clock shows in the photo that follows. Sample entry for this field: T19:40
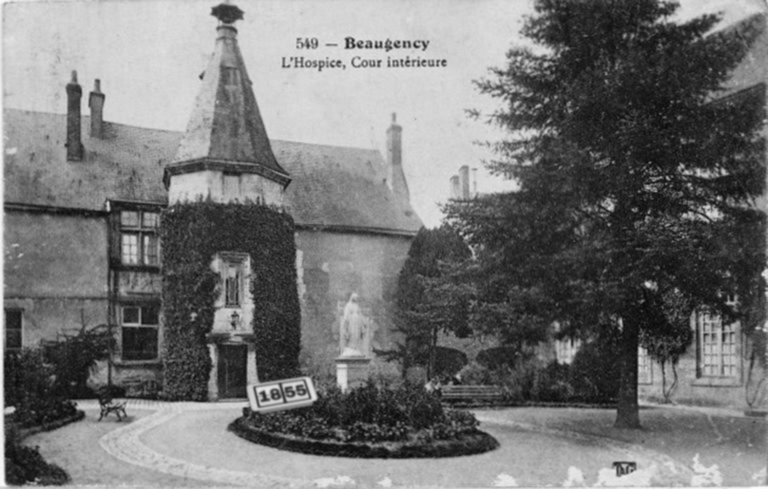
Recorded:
T18:55
